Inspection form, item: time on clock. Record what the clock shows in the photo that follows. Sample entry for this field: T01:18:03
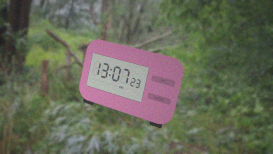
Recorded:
T13:07:23
